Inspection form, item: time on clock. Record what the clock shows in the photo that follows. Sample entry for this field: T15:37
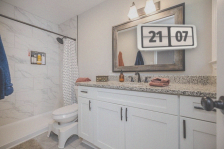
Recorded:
T21:07
